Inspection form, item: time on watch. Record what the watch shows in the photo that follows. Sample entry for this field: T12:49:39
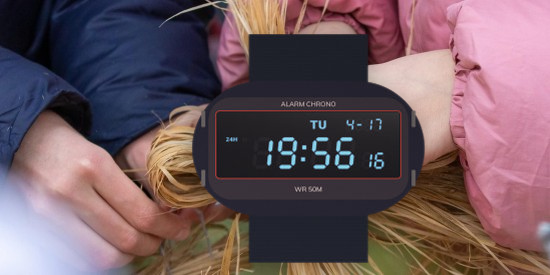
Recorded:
T19:56:16
